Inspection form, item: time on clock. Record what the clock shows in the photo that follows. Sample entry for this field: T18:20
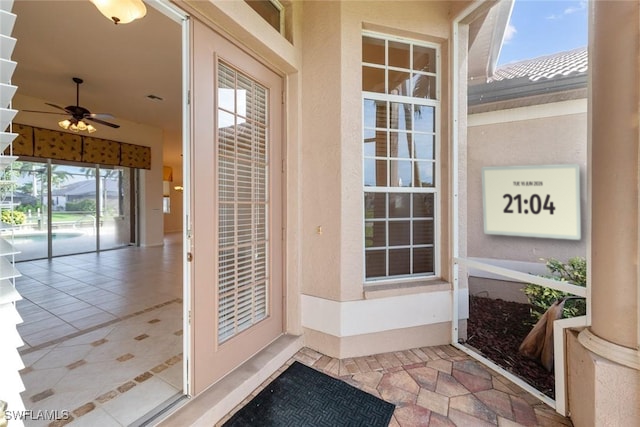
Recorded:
T21:04
